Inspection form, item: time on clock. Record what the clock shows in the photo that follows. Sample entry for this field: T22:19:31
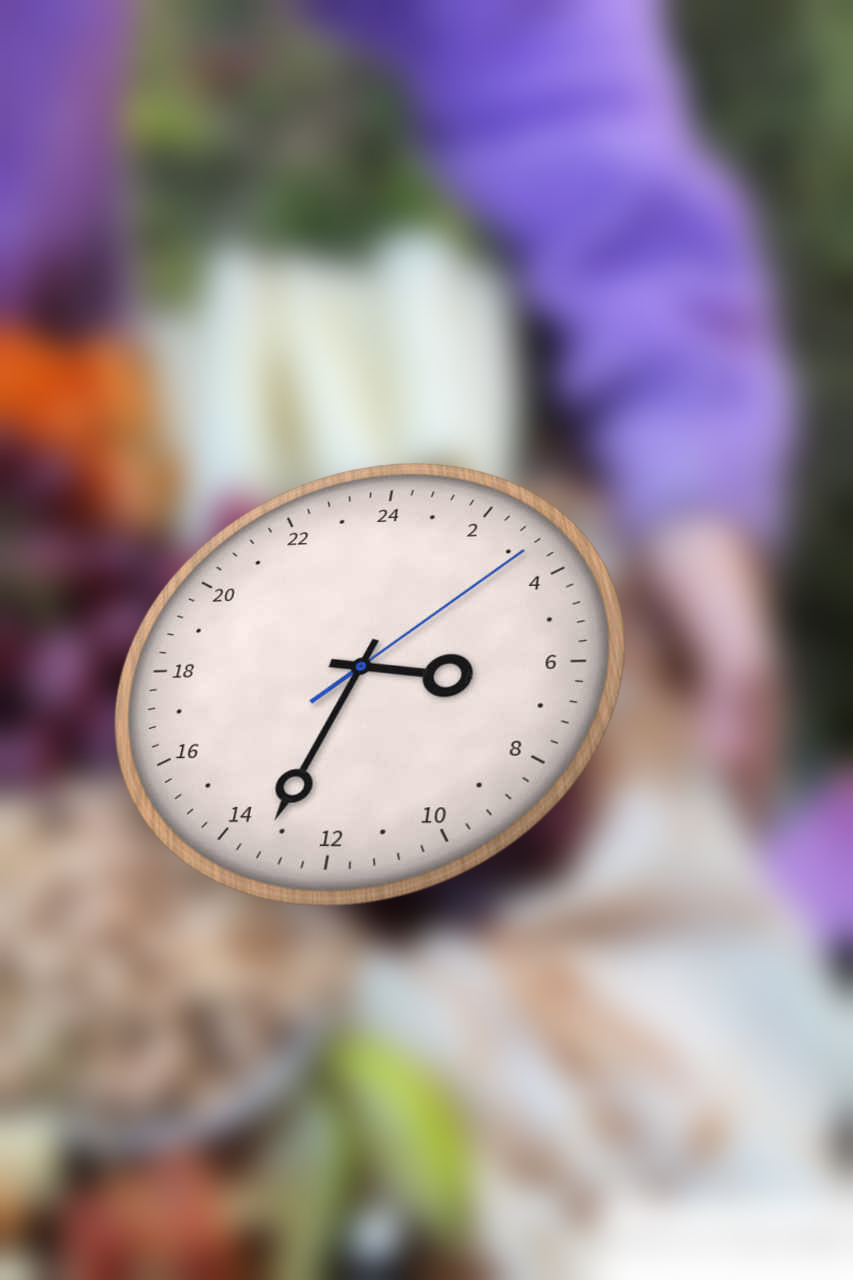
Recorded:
T06:33:08
